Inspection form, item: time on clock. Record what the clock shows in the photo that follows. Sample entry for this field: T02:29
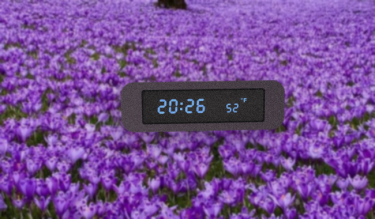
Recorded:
T20:26
